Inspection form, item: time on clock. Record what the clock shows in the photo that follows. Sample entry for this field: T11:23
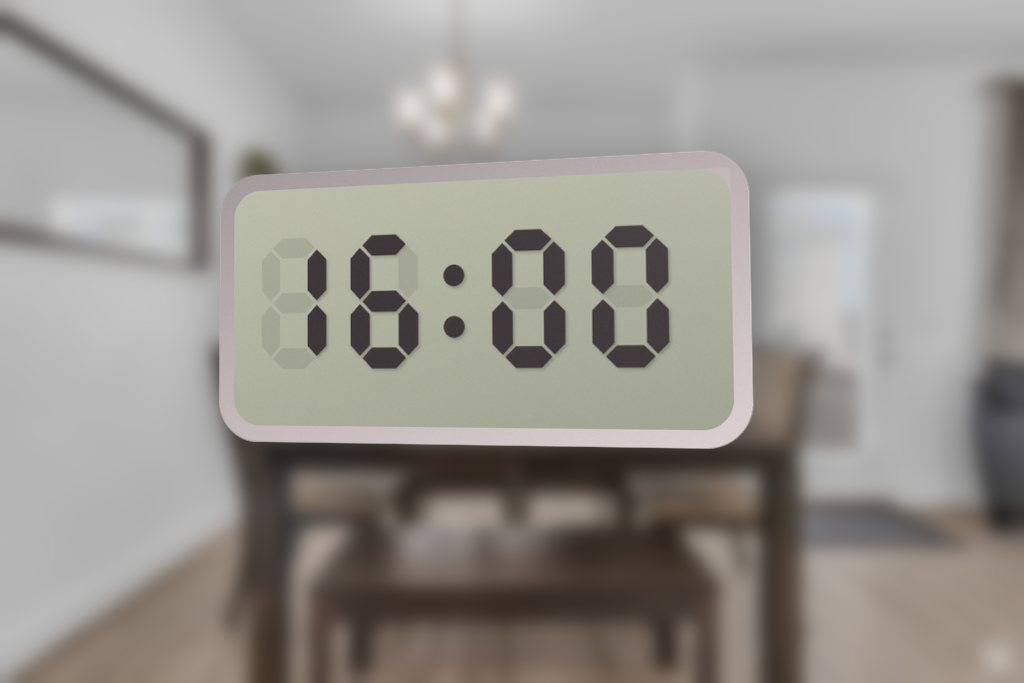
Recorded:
T16:00
